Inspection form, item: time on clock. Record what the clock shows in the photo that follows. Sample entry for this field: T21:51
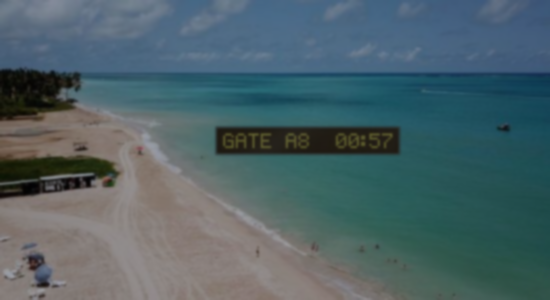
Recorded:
T00:57
